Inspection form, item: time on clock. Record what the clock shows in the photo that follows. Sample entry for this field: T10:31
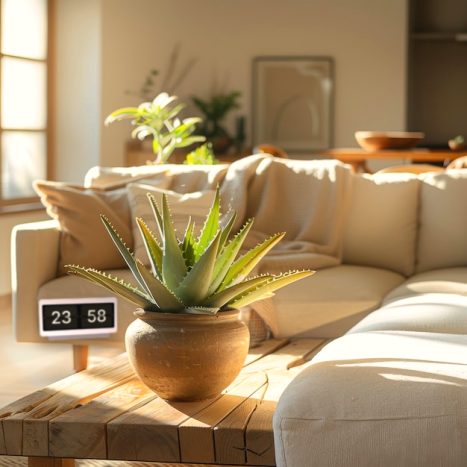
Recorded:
T23:58
